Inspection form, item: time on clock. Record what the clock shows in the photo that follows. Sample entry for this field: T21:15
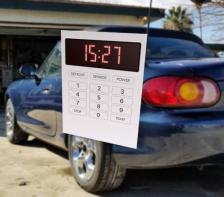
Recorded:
T15:27
